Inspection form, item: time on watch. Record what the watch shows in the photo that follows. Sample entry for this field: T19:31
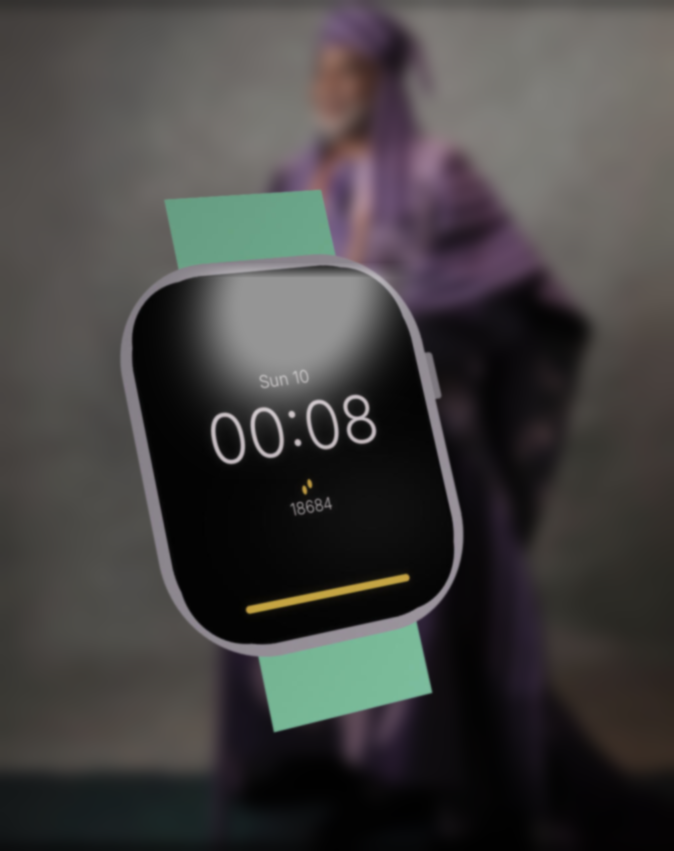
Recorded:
T00:08
